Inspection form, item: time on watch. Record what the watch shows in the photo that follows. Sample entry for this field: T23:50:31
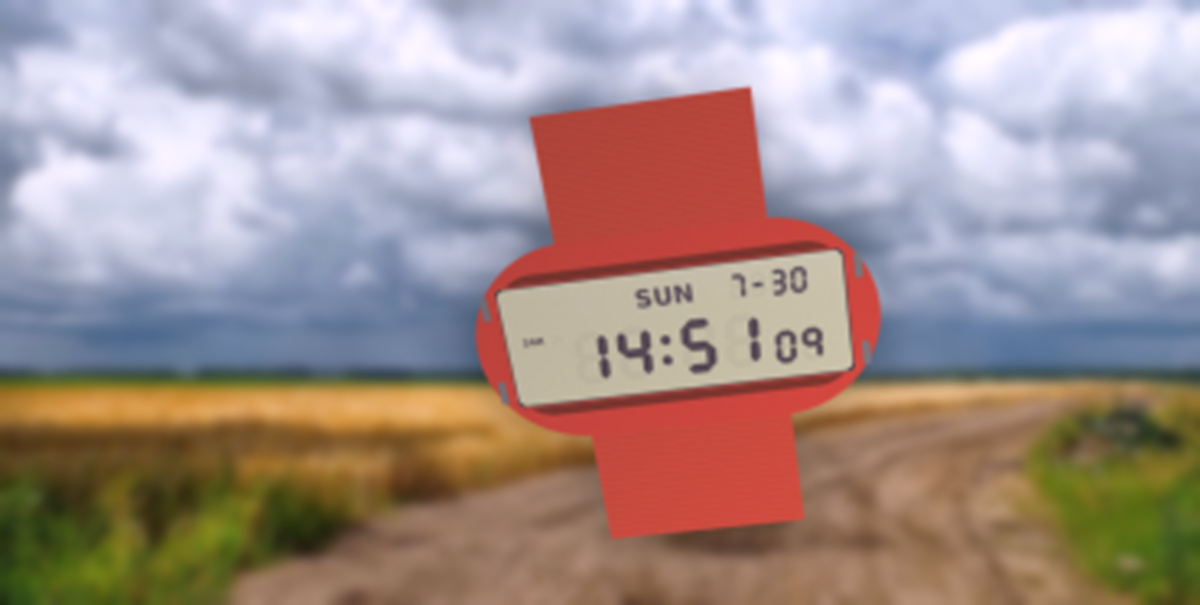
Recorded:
T14:51:09
